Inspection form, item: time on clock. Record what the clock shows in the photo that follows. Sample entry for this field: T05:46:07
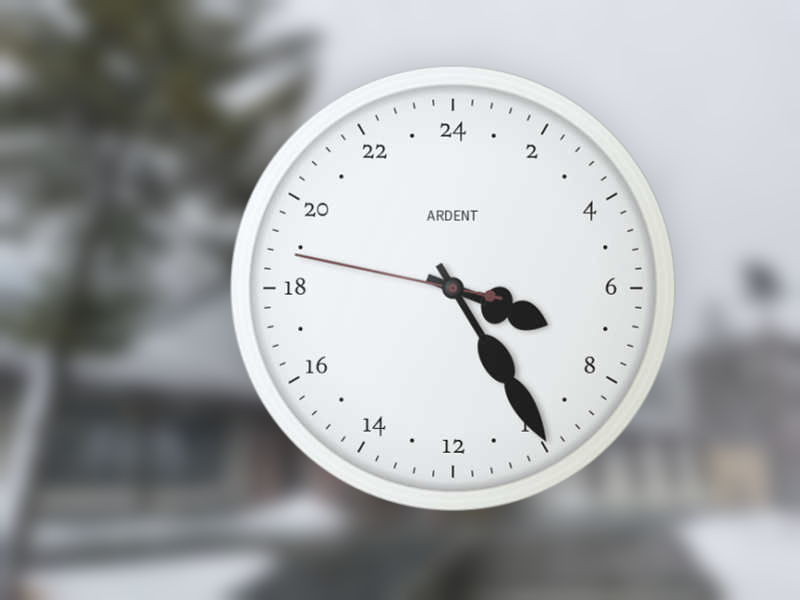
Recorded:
T07:24:47
